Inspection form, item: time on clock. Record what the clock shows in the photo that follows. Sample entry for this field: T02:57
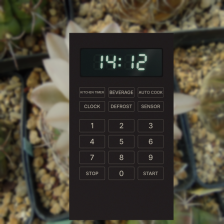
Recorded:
T14:12
